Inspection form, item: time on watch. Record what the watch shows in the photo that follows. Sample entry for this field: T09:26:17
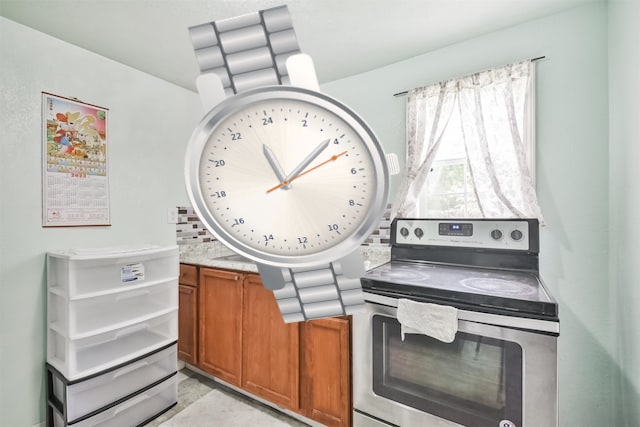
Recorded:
T23:09:12
